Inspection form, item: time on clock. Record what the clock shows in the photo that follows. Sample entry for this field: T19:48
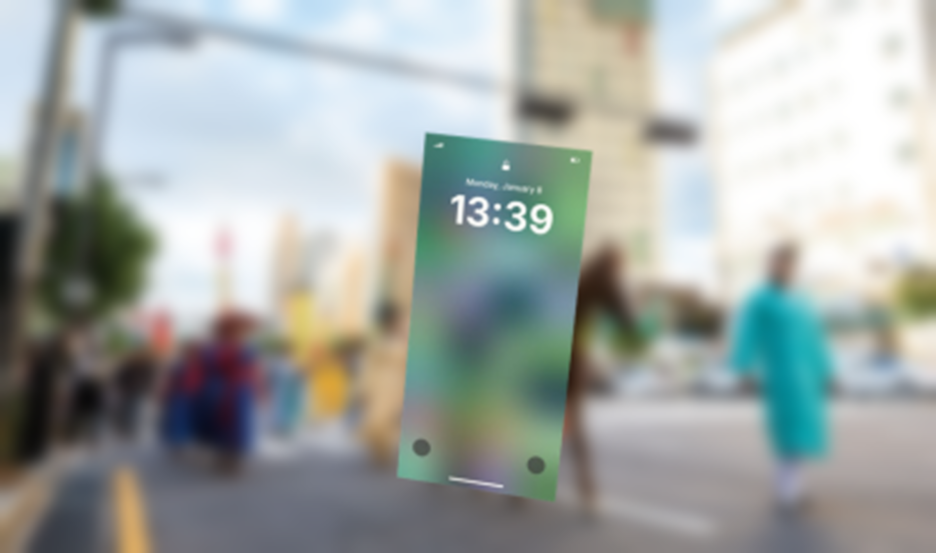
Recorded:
T13:39
